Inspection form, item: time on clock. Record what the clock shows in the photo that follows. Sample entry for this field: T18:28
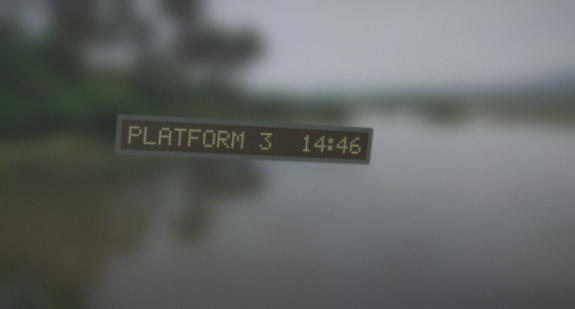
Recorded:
T14:46
